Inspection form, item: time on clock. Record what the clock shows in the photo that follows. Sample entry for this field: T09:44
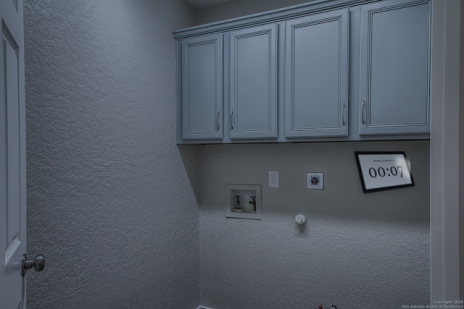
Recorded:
T00:07
